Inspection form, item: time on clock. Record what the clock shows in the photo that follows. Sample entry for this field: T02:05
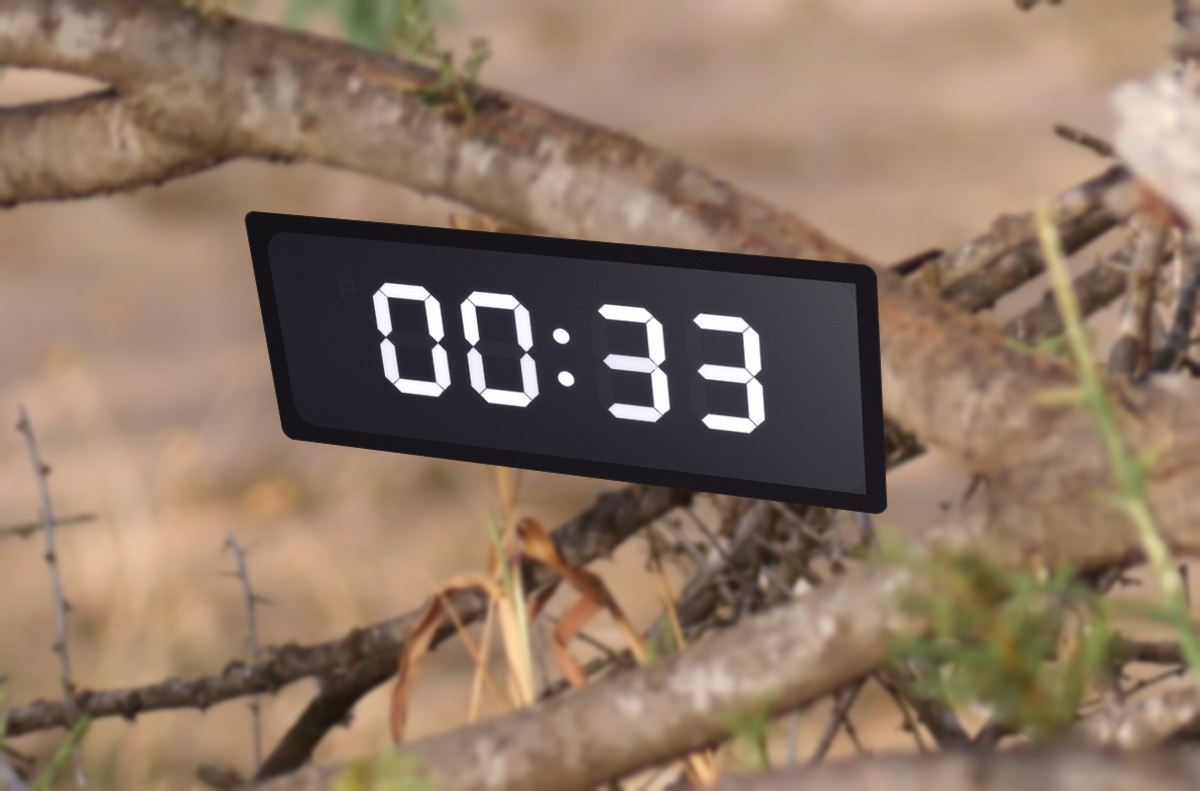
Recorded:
T00:33
